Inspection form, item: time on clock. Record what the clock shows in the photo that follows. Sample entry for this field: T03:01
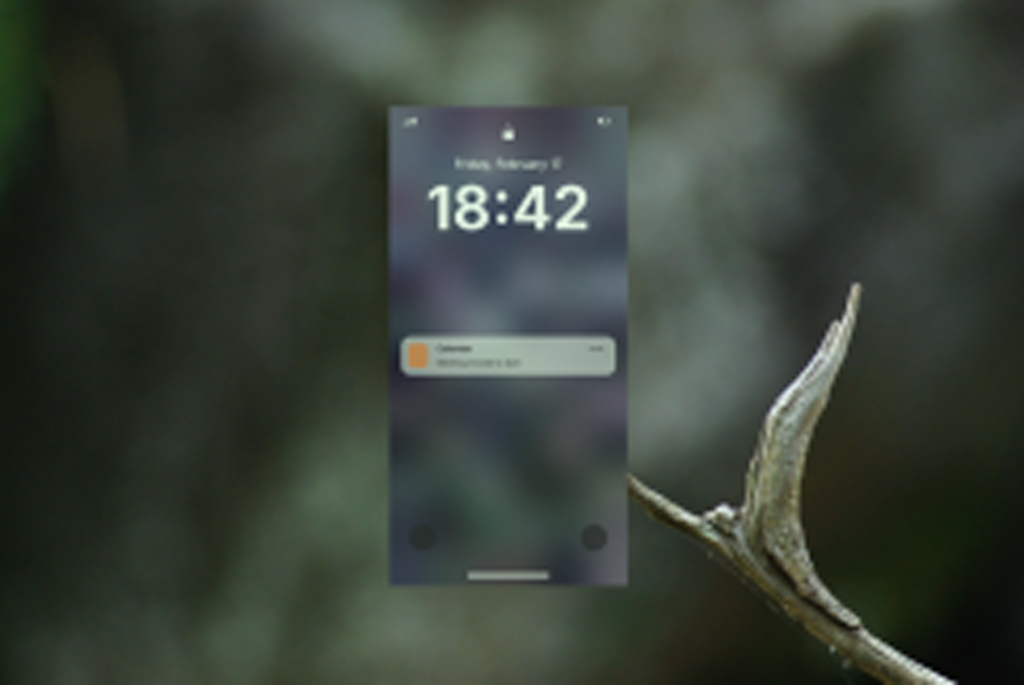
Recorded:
T18:42
